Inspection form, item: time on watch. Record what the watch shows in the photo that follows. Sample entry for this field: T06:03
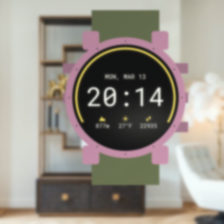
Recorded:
T20:14
